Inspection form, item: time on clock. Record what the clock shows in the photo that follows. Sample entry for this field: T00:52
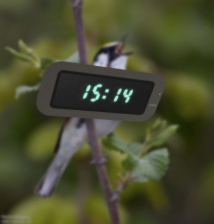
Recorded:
T15:14
